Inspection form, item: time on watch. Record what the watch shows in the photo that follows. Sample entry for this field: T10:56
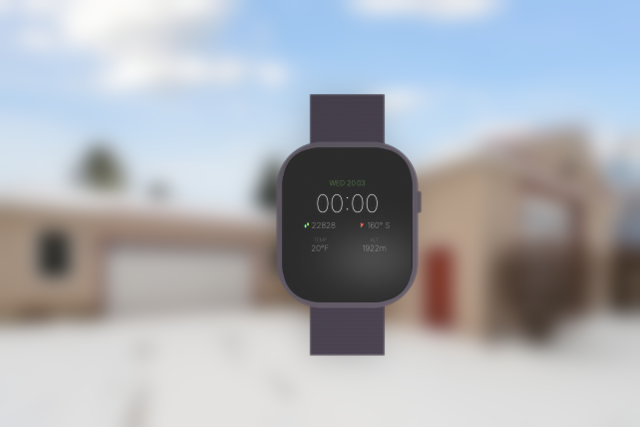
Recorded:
T00:00
